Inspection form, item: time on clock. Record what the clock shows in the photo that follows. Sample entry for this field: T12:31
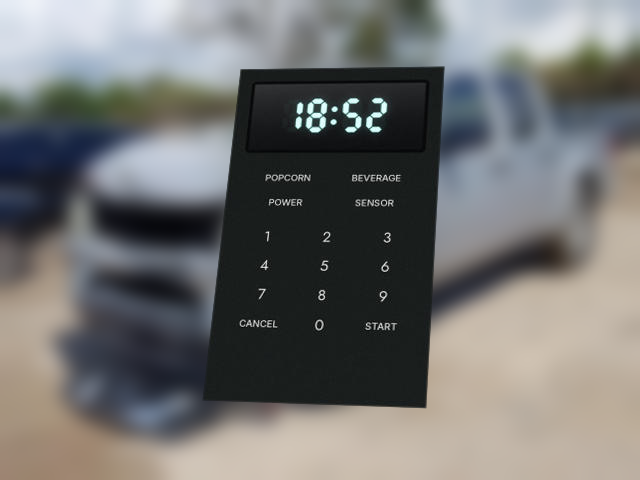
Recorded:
T18:52
